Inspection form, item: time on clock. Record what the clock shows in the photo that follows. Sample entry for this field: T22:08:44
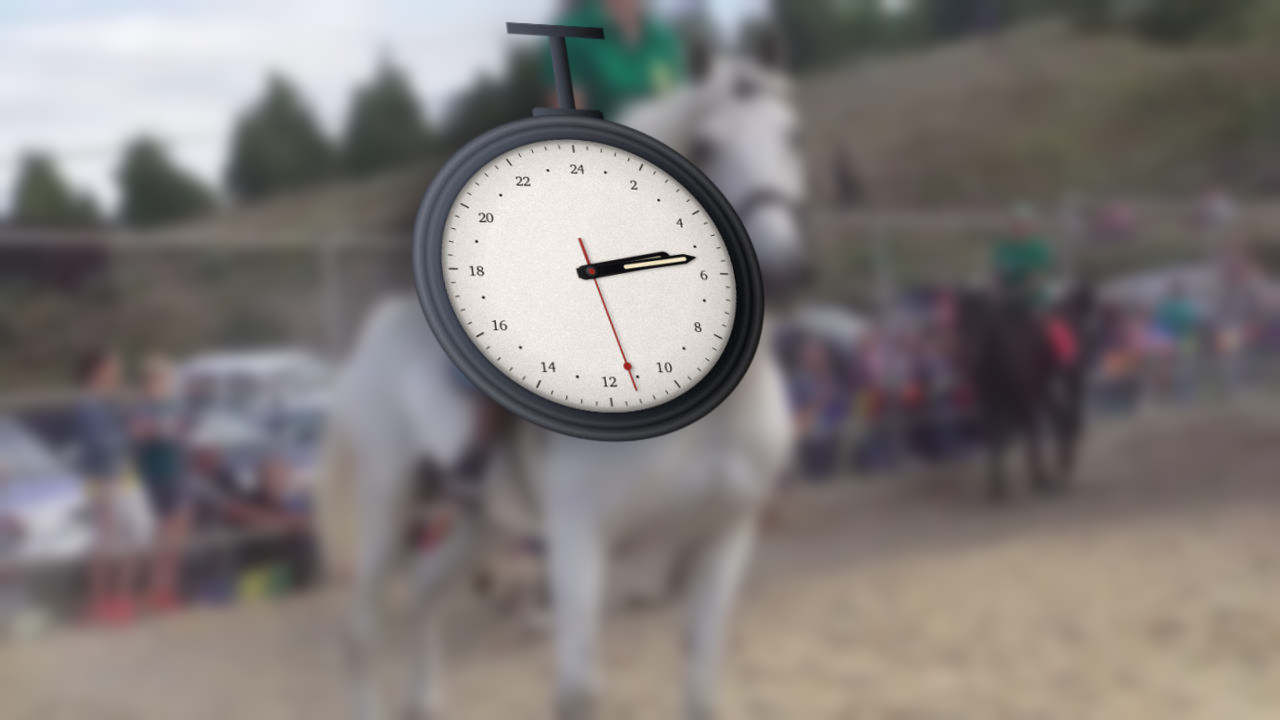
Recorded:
T05:13:28
